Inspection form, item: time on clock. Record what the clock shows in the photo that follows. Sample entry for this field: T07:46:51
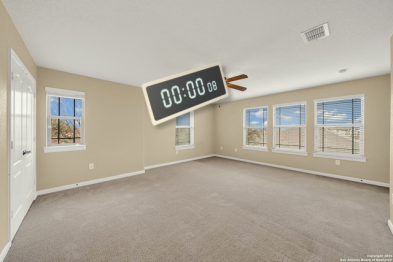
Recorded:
T00:00:08
